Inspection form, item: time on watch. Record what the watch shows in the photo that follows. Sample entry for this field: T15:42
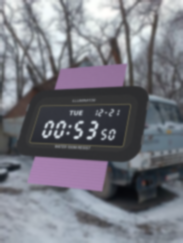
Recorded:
T00:53
